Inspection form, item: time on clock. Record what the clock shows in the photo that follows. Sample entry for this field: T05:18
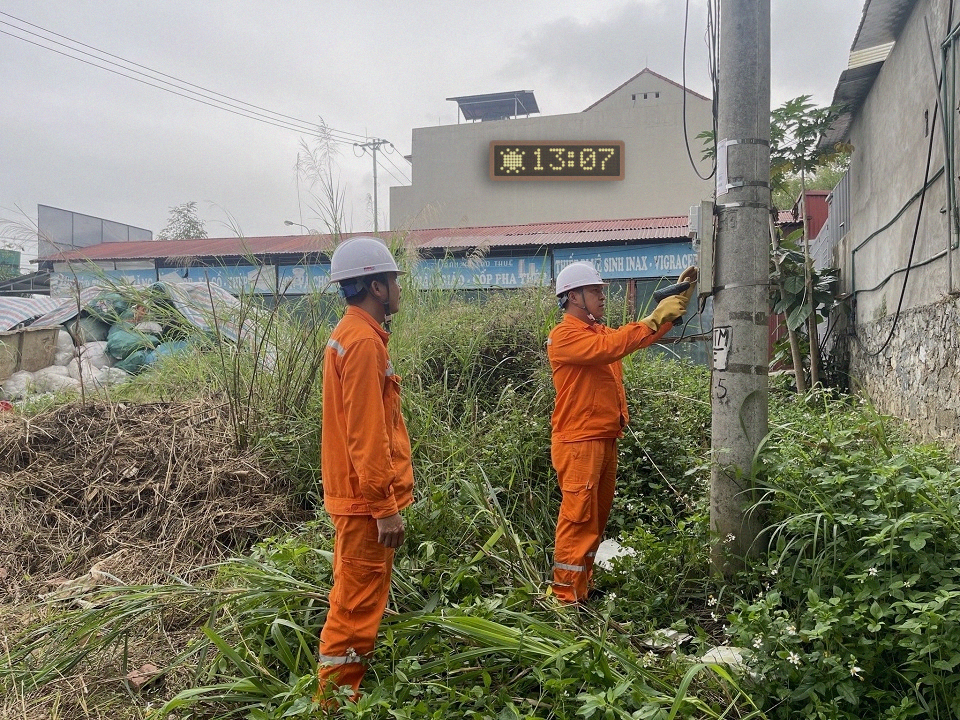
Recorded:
T13:07
